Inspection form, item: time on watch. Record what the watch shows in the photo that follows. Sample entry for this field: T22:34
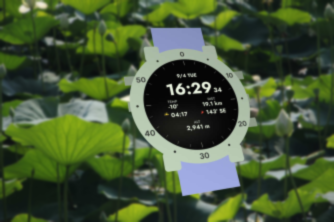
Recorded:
T16:29
